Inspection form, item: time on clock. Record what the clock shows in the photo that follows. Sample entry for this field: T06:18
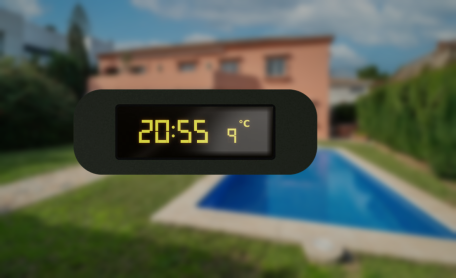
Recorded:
T20:55
